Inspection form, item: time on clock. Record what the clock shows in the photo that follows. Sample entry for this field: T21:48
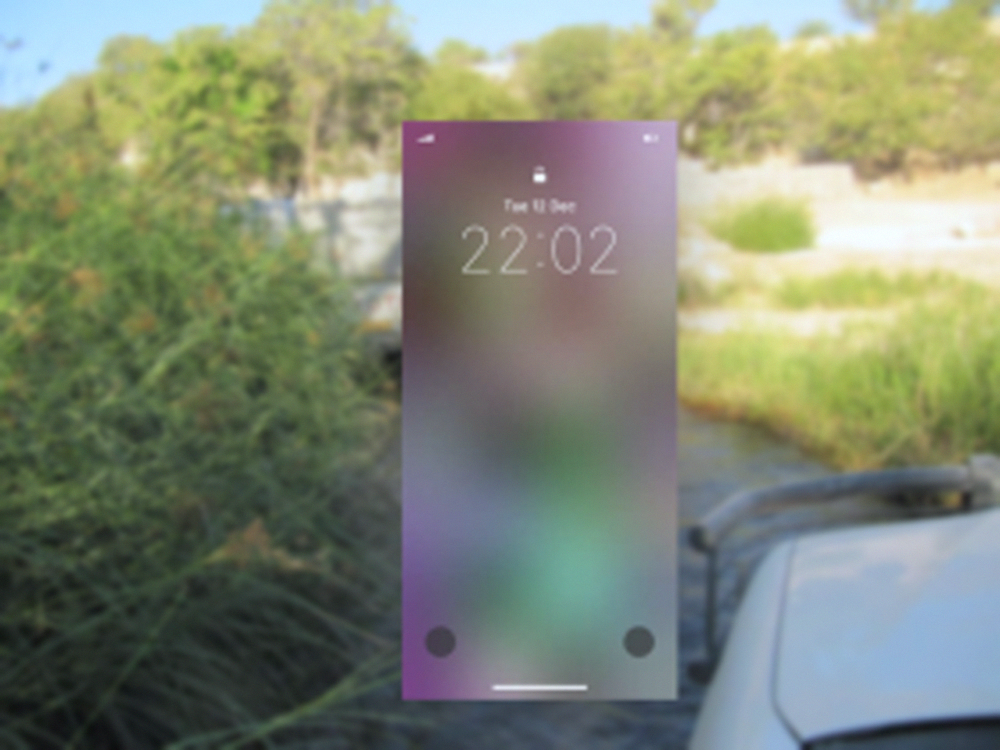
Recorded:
T22:02
